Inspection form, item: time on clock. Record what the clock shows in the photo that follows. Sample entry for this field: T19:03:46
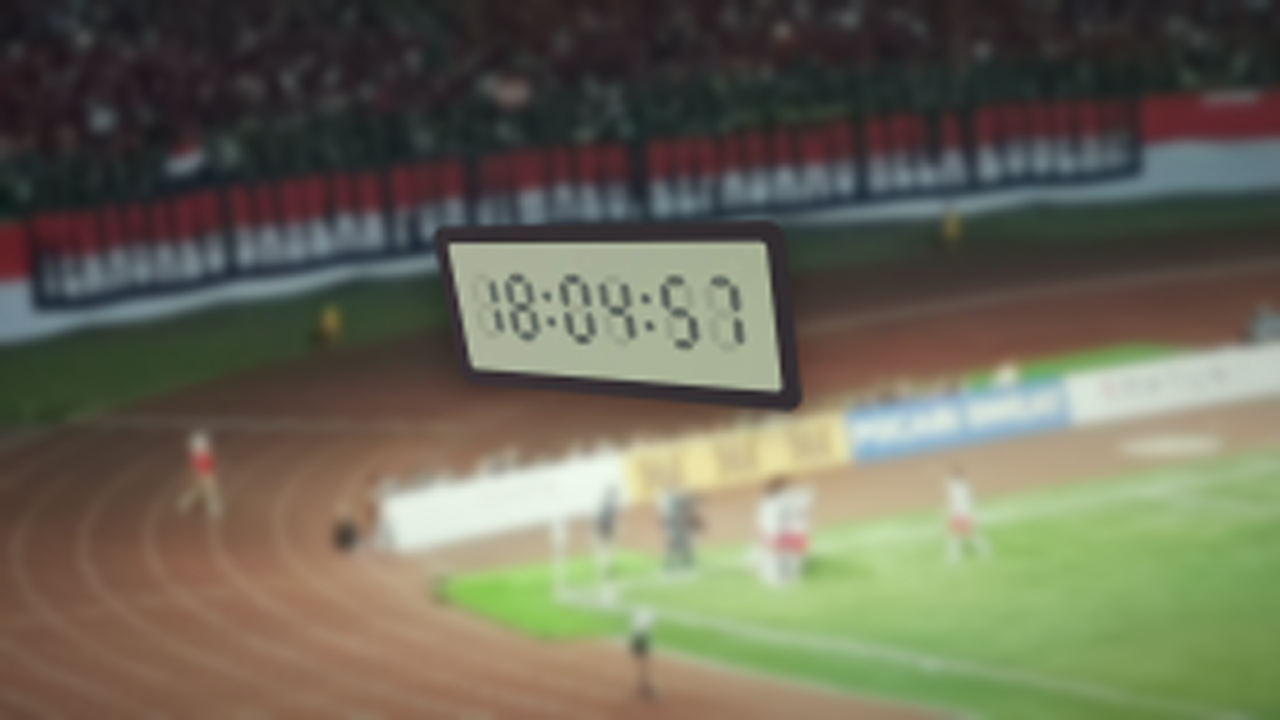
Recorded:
T18:04:57
